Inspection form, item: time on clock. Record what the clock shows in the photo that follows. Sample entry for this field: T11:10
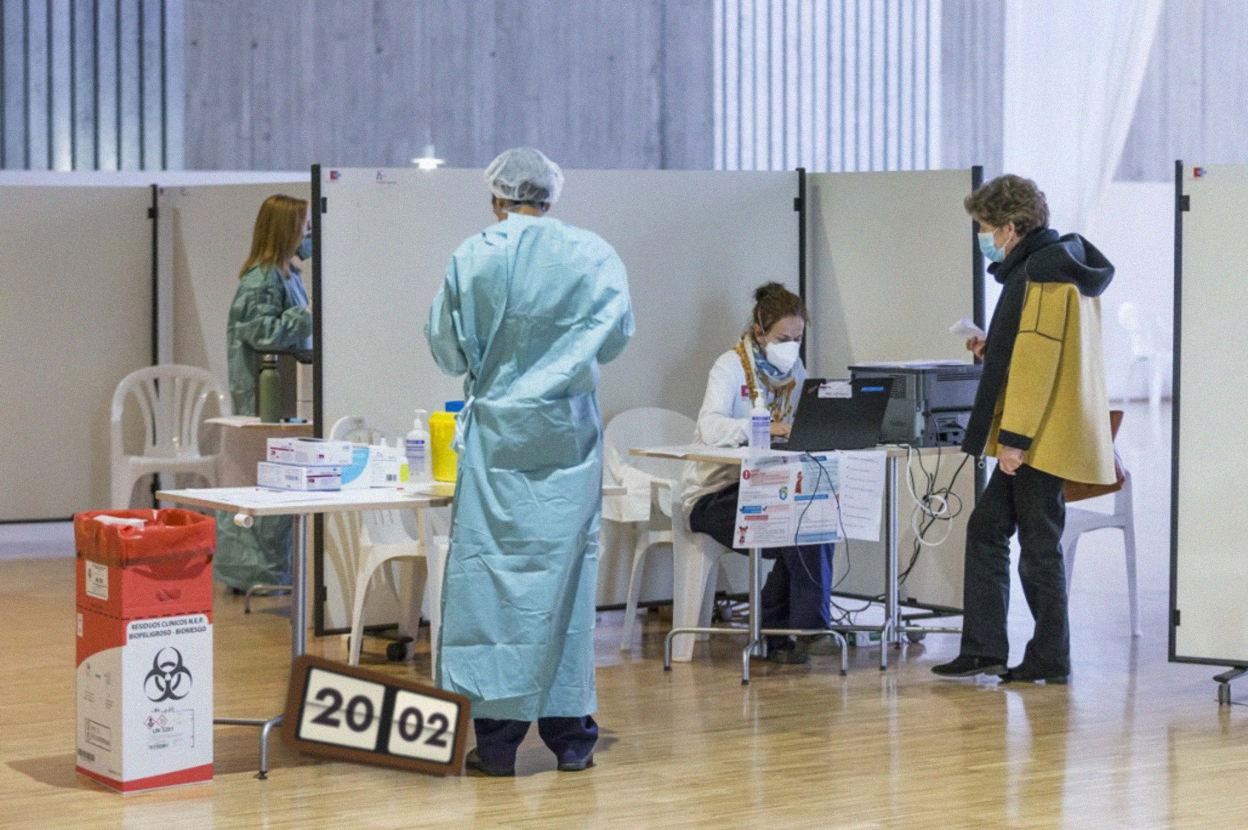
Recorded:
T20:02
